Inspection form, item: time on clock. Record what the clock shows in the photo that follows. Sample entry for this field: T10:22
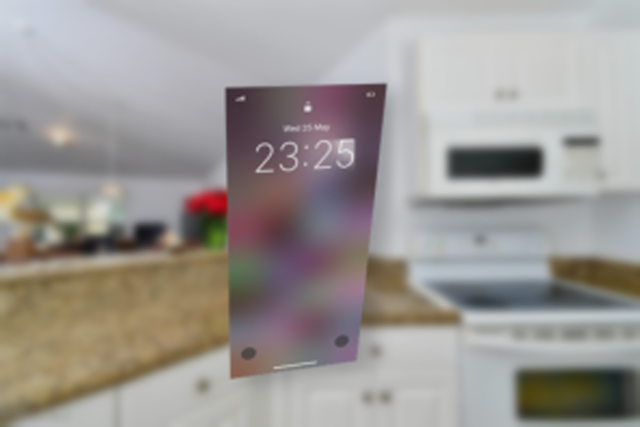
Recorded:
T23:25
